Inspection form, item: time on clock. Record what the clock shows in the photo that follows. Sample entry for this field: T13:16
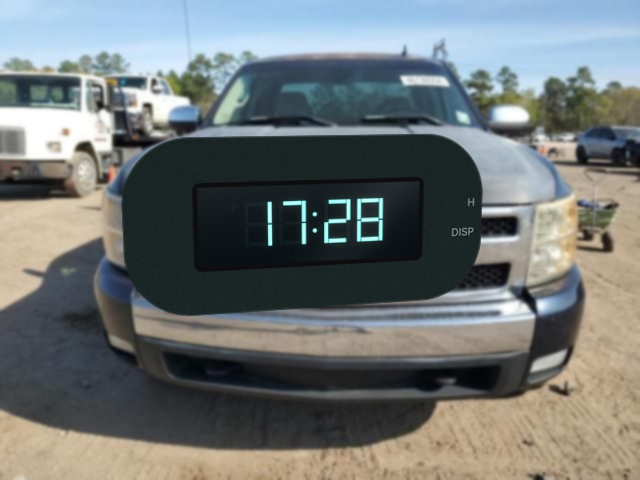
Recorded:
T17:28
